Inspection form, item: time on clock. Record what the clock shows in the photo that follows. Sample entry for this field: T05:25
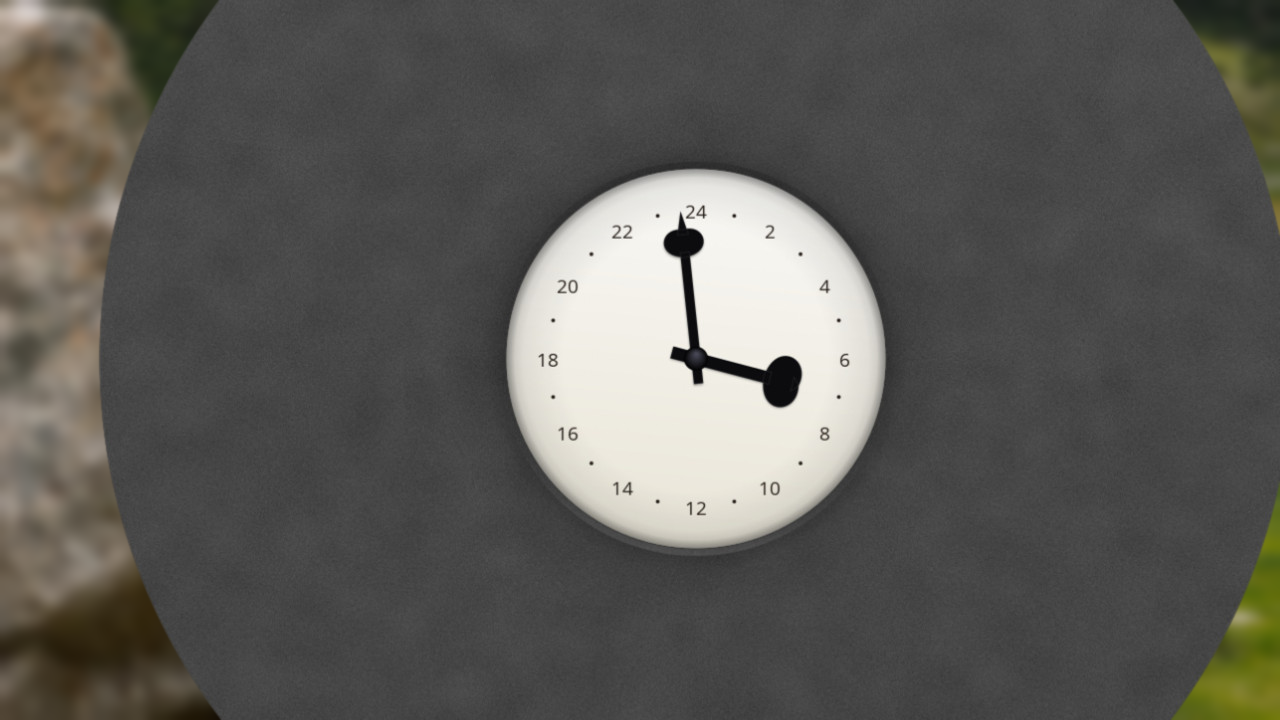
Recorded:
T06:59
